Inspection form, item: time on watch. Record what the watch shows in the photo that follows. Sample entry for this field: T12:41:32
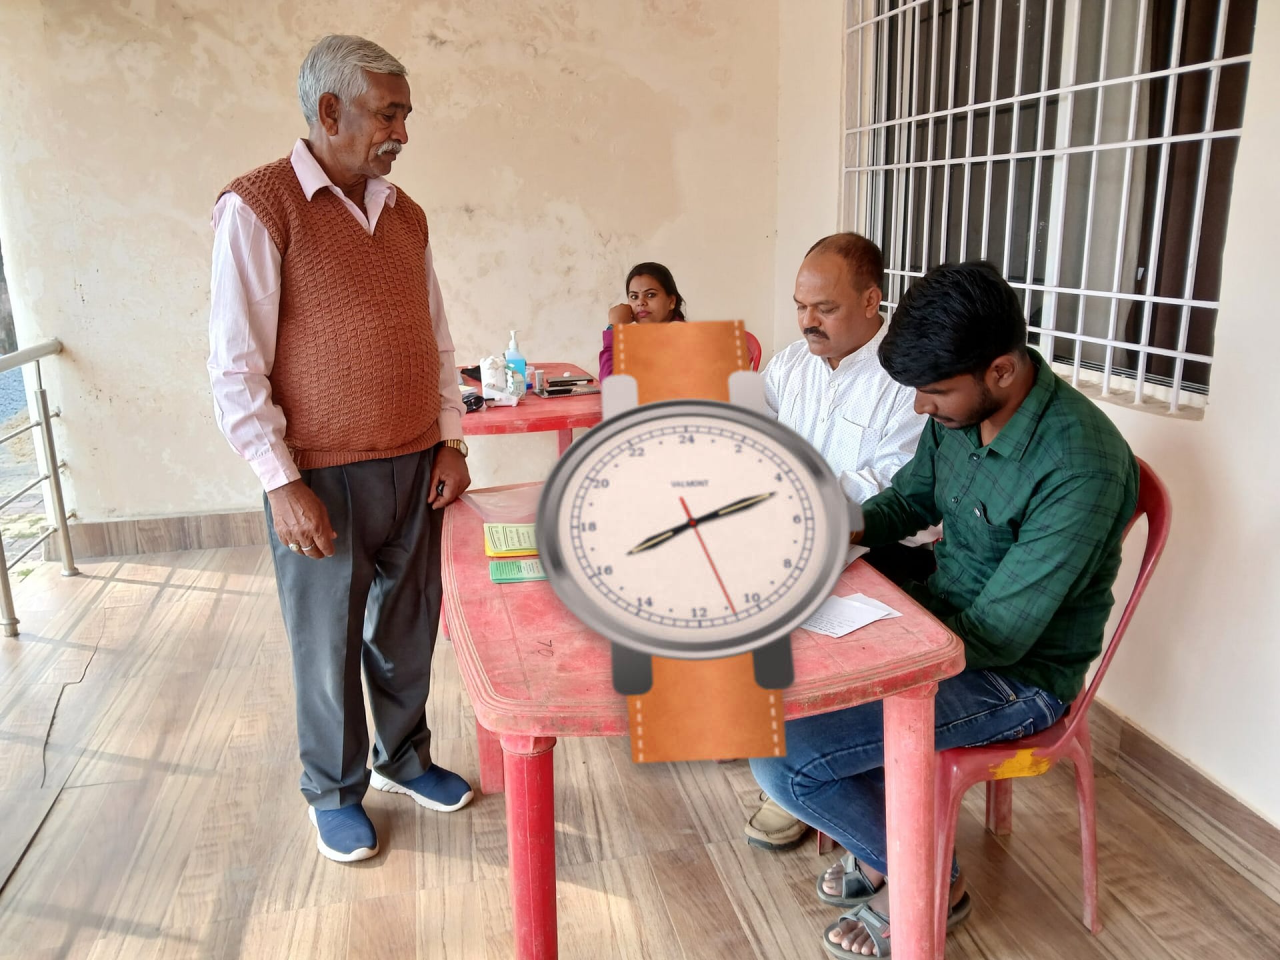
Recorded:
T16:11:27
